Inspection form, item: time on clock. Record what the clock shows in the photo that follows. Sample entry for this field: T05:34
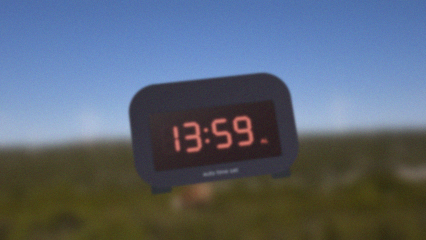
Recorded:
T13:59
